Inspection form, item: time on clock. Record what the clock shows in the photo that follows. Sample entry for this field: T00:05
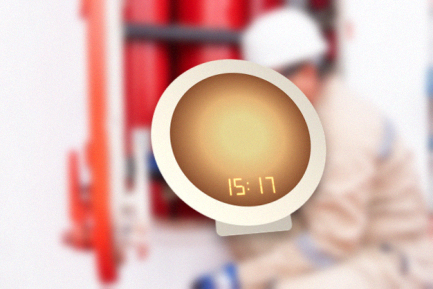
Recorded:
T15:17
